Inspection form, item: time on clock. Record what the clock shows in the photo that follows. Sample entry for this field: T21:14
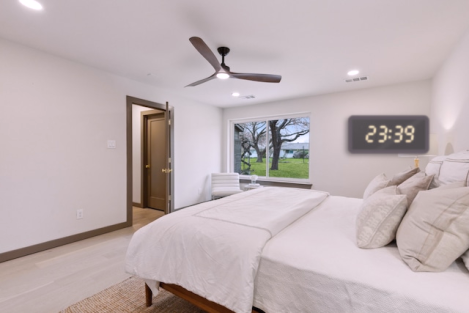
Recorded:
T23:39
